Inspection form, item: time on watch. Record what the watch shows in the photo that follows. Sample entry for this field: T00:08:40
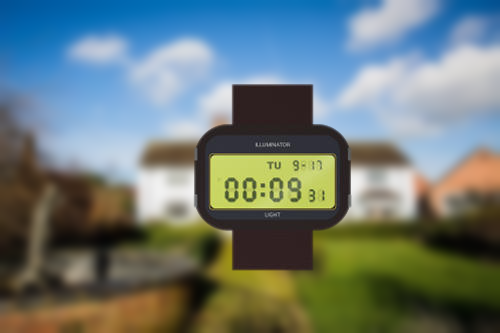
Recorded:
T00:09:31
